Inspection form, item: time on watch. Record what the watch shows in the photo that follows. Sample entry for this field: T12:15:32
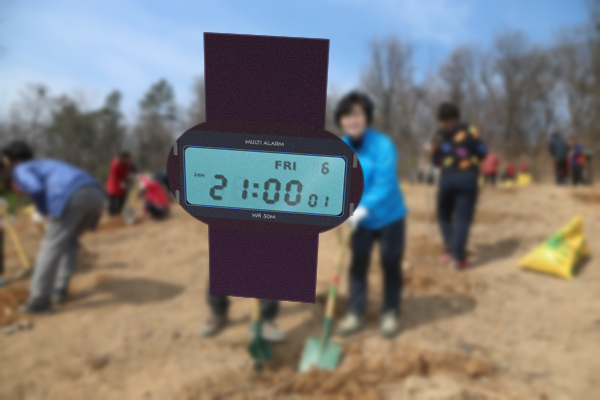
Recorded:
T21:00:01
